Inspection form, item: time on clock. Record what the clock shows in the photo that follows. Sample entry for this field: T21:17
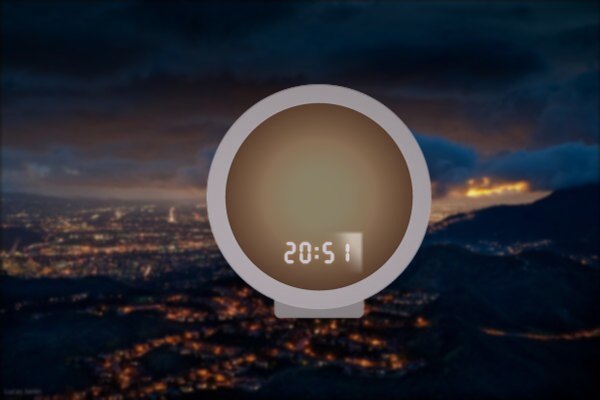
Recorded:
T20:51
